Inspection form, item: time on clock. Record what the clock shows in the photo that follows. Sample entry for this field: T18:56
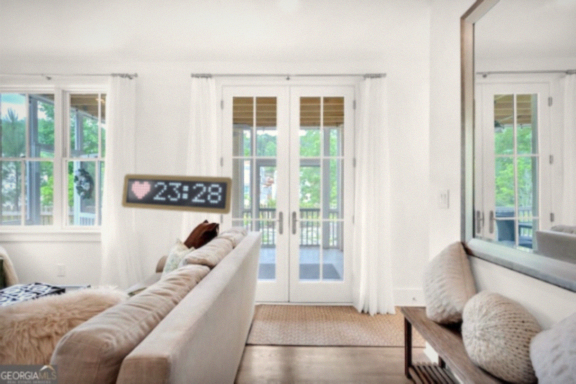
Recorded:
T23:28
